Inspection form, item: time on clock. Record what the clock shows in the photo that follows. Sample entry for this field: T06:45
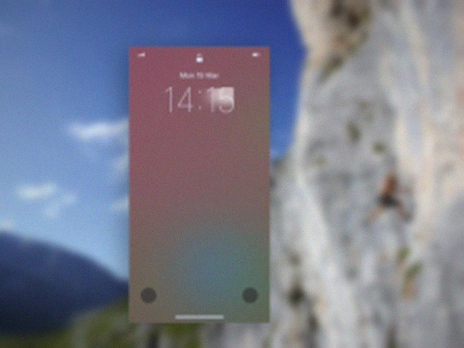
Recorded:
T14:15
